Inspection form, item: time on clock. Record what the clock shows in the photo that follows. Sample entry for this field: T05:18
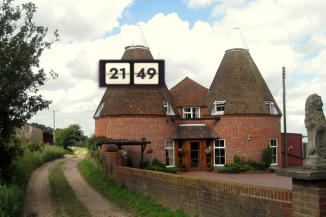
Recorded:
T21:49
